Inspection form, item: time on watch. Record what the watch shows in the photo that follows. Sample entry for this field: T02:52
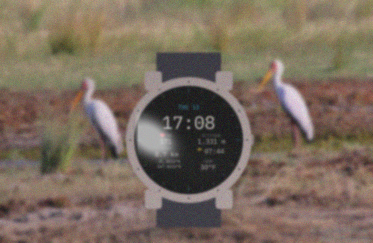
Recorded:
T17:08
